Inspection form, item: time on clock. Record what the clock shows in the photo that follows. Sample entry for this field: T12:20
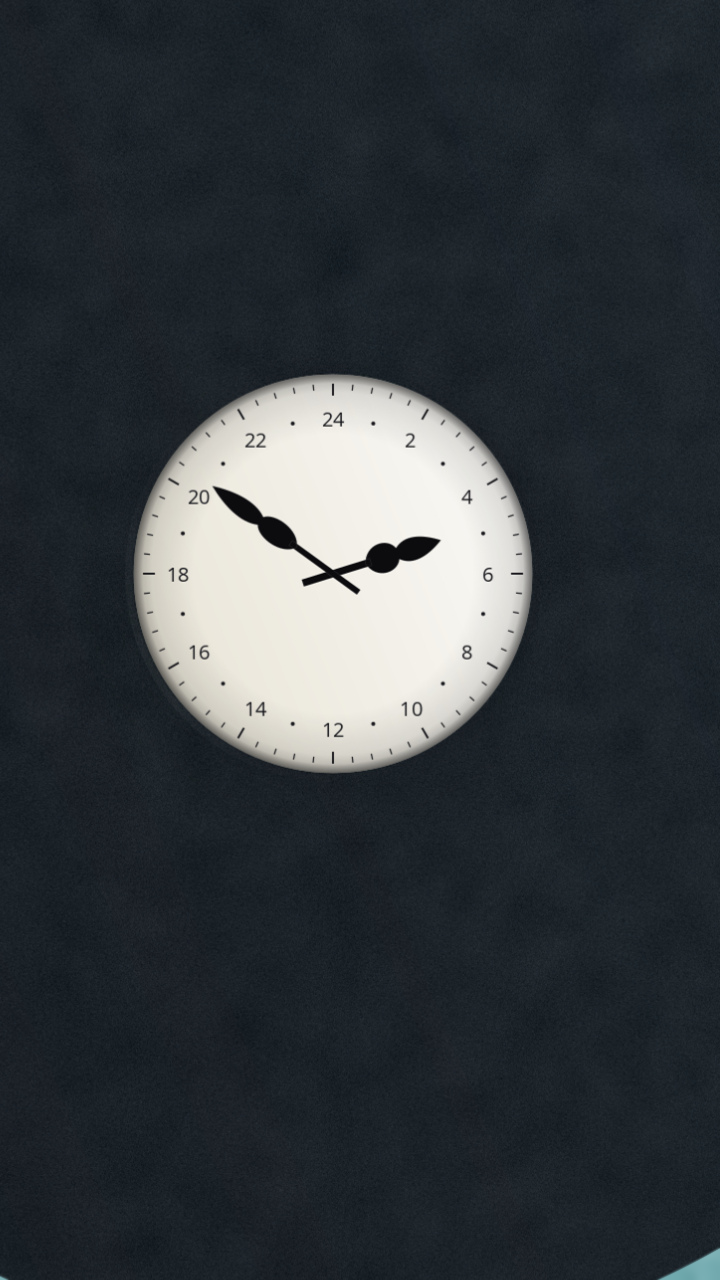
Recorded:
T04:51
